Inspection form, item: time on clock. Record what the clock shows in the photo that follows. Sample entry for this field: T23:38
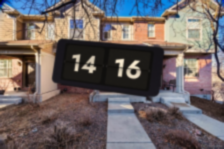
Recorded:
T14:16
